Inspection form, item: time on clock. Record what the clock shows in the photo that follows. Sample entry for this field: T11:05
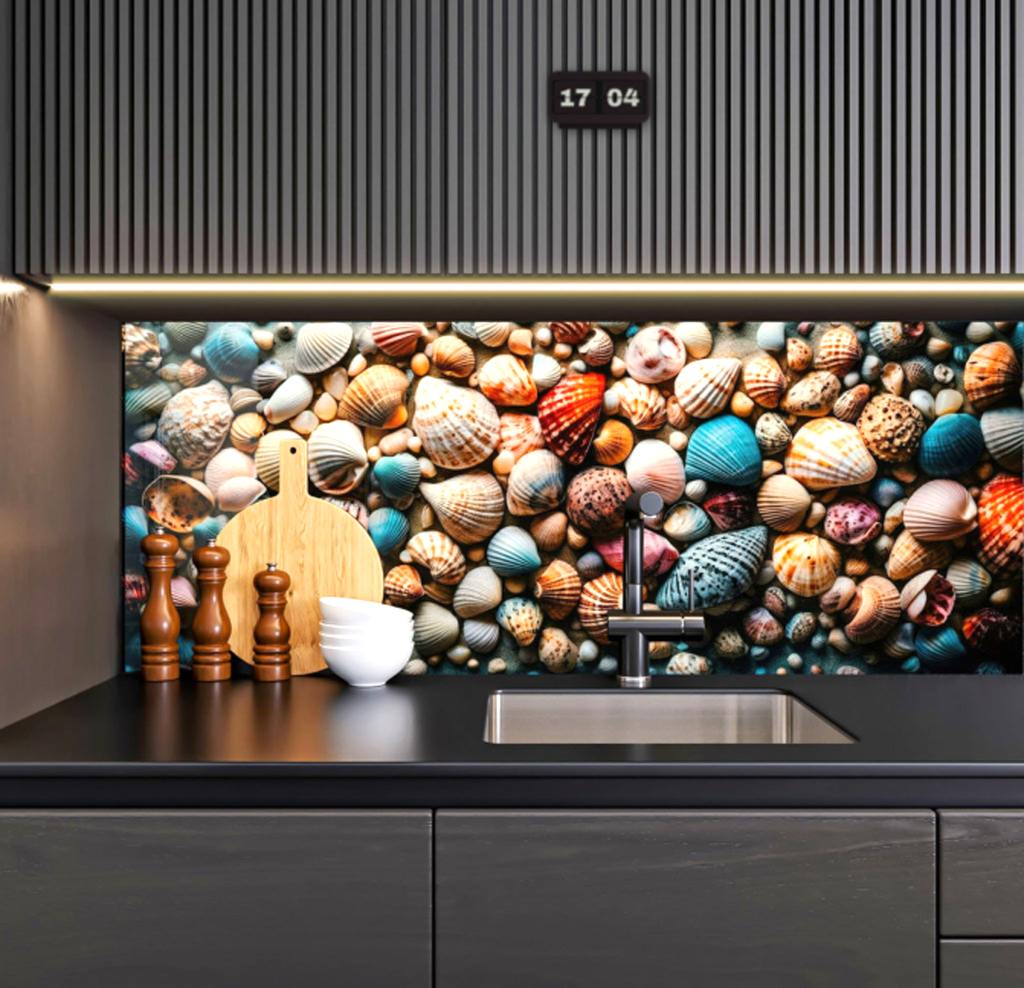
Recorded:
T17:04
